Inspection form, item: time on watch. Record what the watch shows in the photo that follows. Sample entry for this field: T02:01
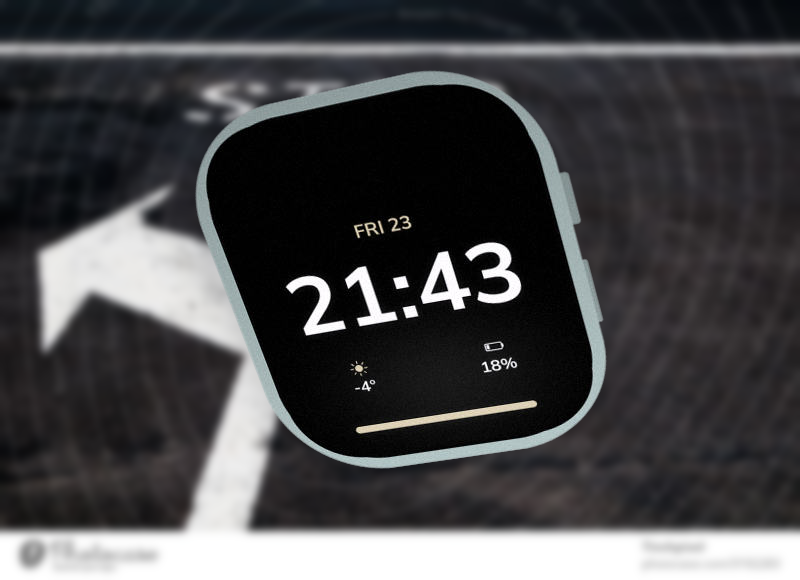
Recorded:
T21:43
